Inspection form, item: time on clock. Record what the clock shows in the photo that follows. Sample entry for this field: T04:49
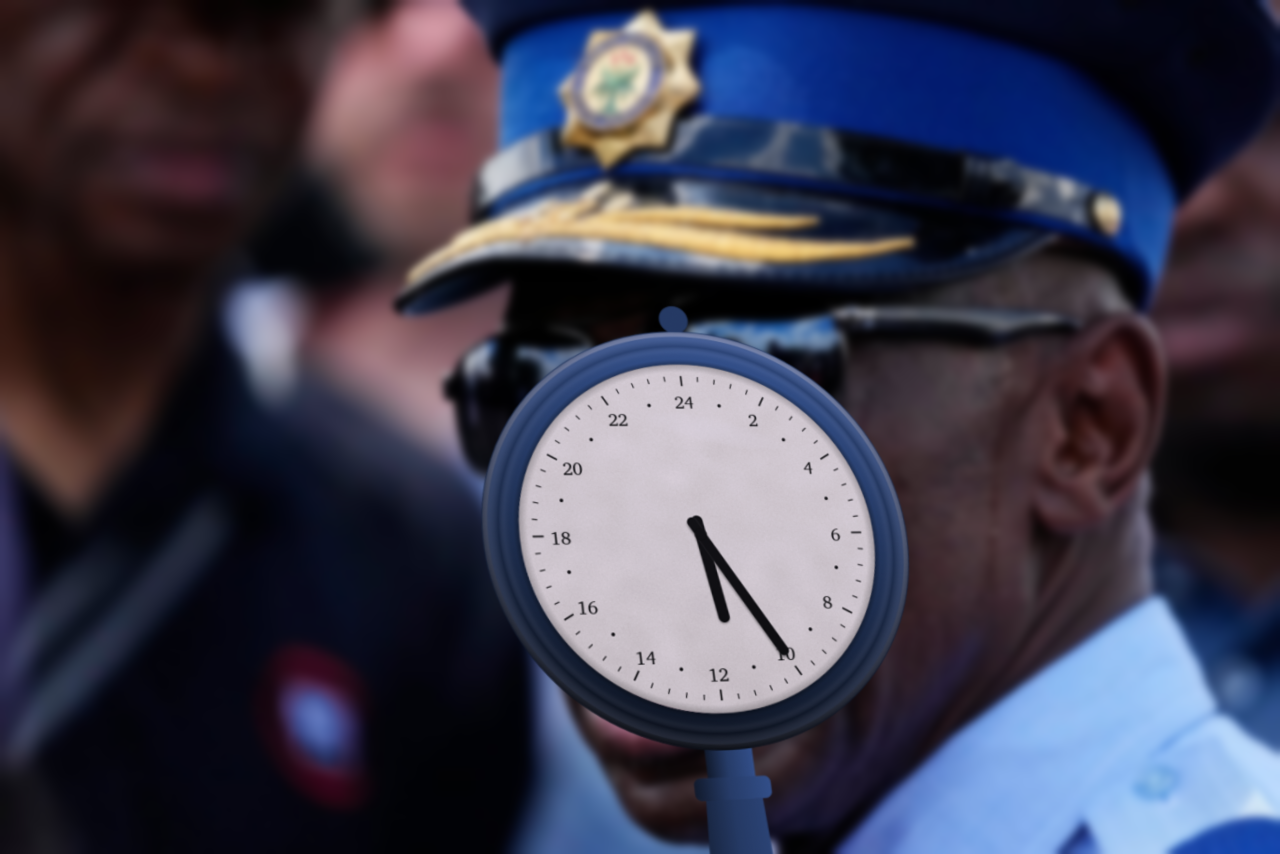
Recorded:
T11:25
